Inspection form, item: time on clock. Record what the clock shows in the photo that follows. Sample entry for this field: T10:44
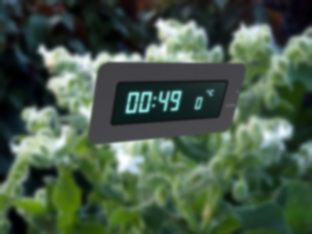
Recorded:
T00:49
